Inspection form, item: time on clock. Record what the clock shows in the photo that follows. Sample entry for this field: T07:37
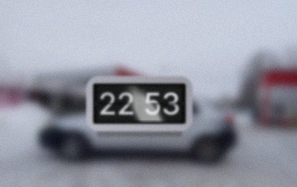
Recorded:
T22:53
